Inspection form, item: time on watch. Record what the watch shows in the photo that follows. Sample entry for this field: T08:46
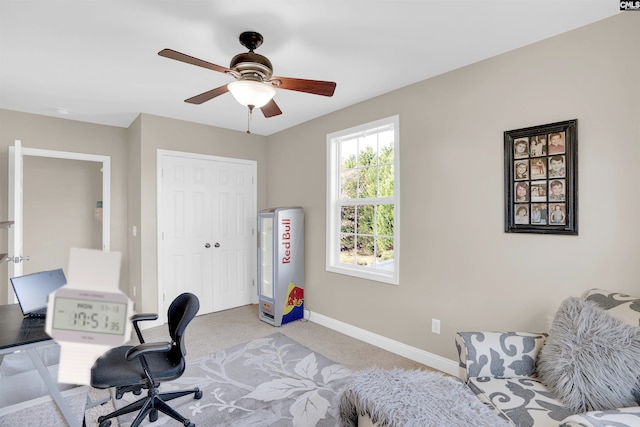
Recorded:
T17:51
